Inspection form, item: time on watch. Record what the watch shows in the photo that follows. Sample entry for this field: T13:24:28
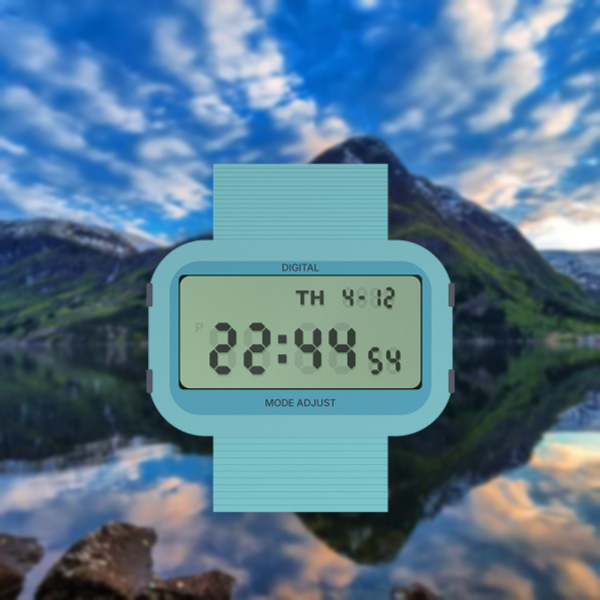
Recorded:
T22:44:54
